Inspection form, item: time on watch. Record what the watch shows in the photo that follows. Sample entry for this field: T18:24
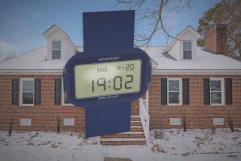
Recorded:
T19:02
